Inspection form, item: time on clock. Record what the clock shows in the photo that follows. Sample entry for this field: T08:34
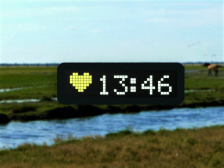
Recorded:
T13:46
